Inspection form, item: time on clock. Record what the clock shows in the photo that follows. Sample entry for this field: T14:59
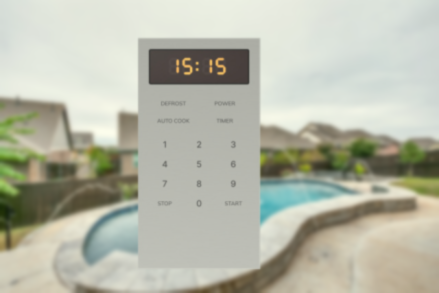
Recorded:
T15:15
